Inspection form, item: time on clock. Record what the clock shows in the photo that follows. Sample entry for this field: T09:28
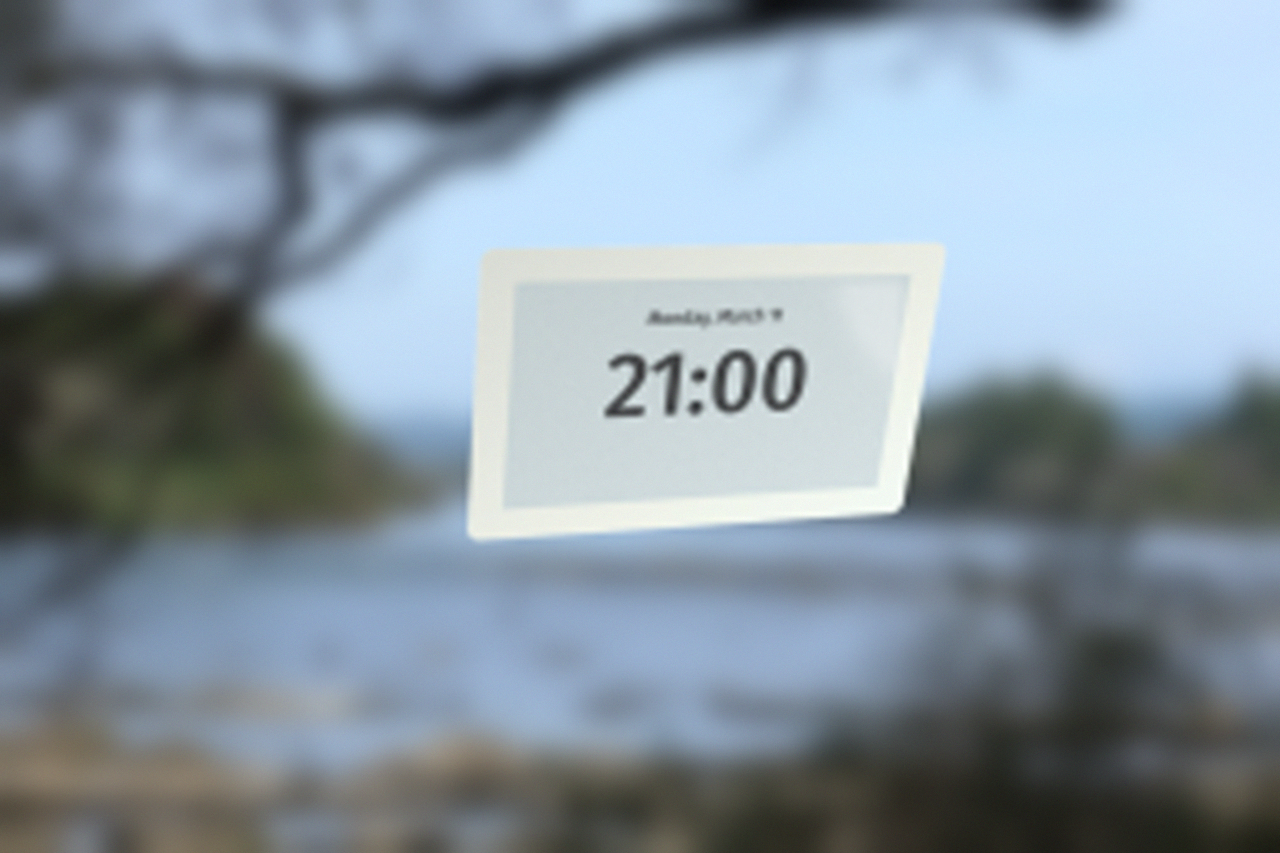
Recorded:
T21:00
